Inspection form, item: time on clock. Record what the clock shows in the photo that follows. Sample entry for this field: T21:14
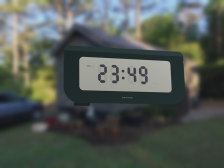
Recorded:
T23:49
